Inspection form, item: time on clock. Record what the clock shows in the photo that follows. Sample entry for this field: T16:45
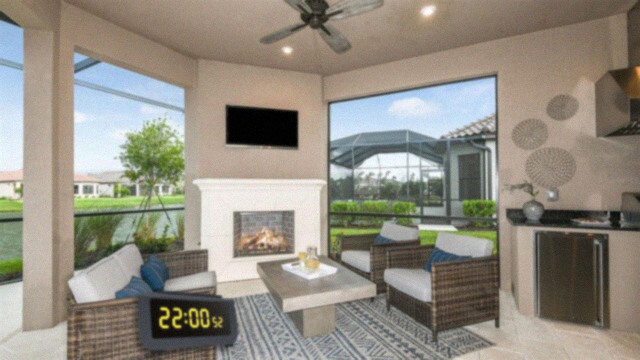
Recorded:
T22:00
